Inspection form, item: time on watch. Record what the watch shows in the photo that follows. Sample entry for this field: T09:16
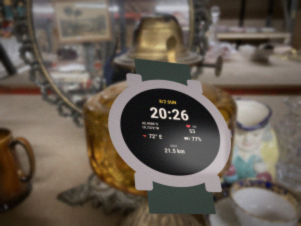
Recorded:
T20:26
